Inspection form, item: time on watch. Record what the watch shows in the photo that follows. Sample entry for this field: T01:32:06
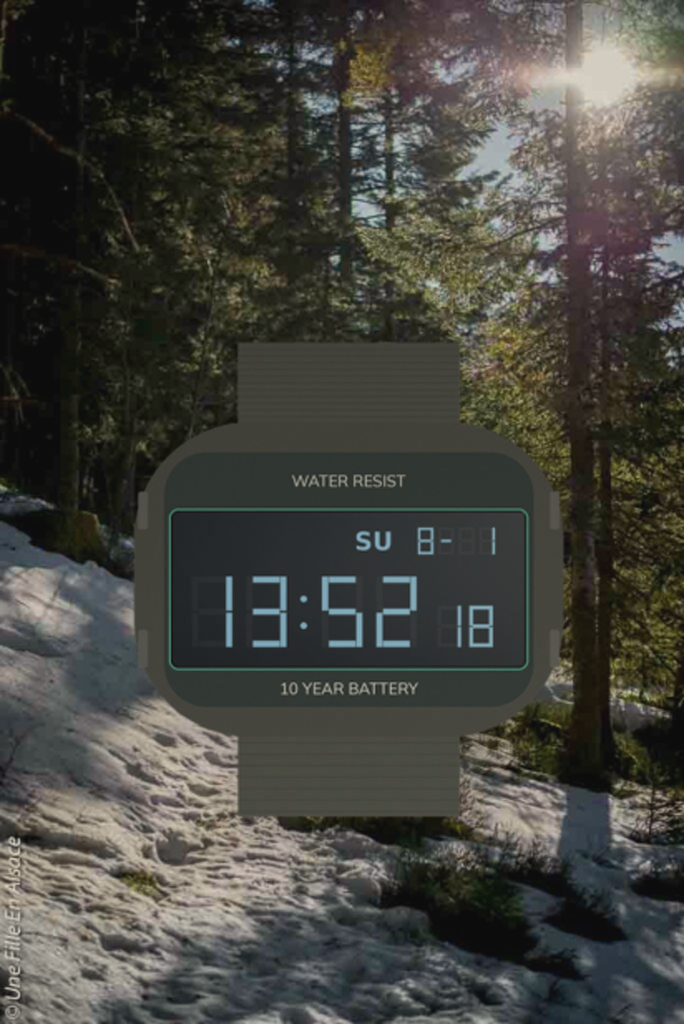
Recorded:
T13:52:18
